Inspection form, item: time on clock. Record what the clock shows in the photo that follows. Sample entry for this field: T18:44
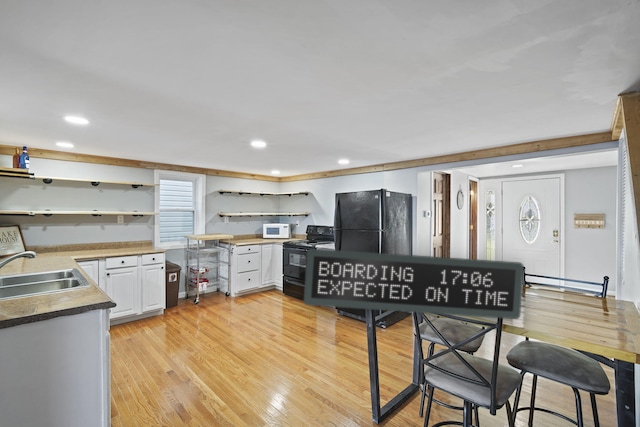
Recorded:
T17:06
